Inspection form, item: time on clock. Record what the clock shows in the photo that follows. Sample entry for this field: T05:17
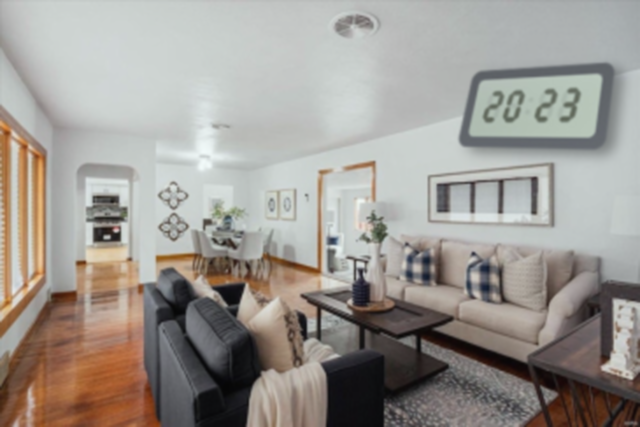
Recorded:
T20:23
